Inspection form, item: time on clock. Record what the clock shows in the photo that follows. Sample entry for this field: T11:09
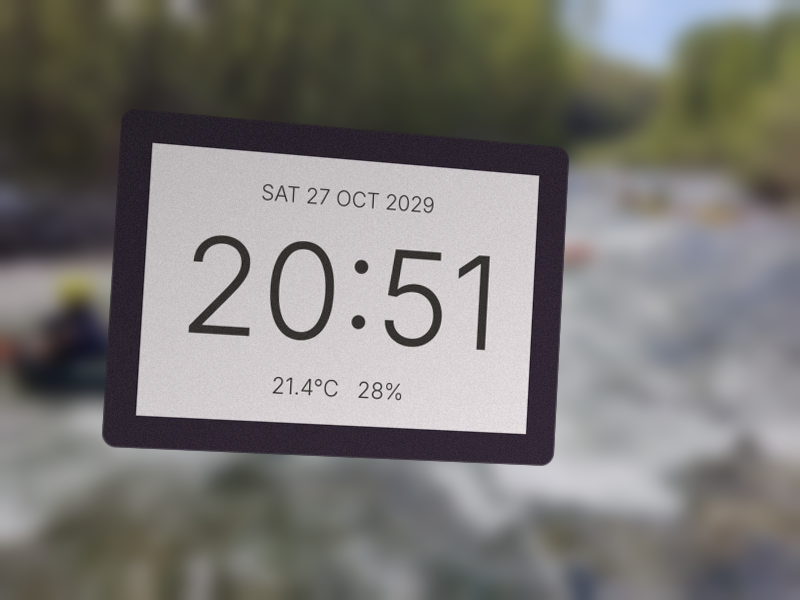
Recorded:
T20:51
